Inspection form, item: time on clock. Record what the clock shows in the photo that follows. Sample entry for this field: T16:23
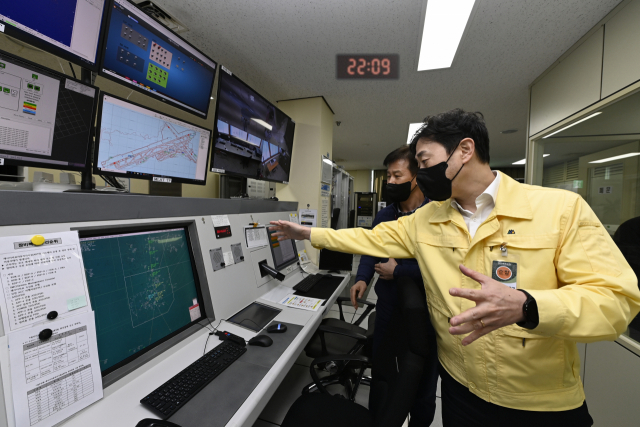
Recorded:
T22:09
